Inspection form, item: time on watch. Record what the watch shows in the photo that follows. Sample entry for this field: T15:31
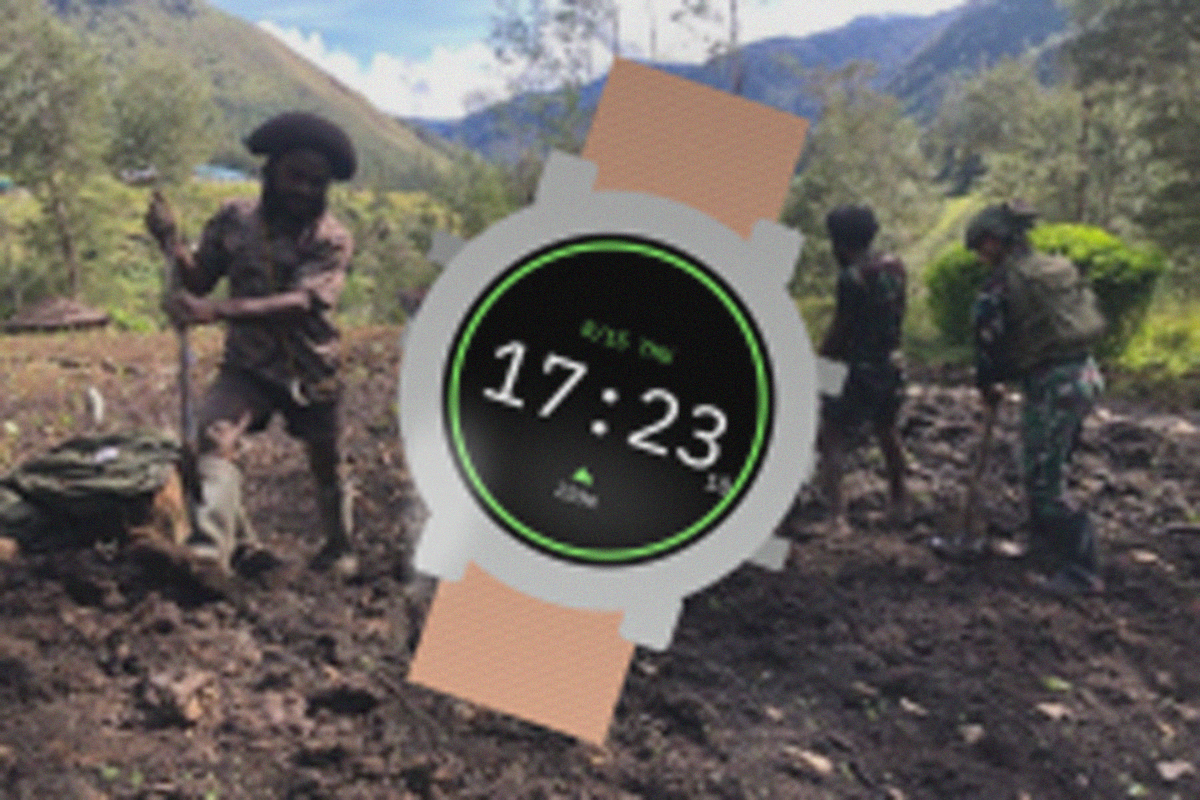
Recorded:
T17:23
